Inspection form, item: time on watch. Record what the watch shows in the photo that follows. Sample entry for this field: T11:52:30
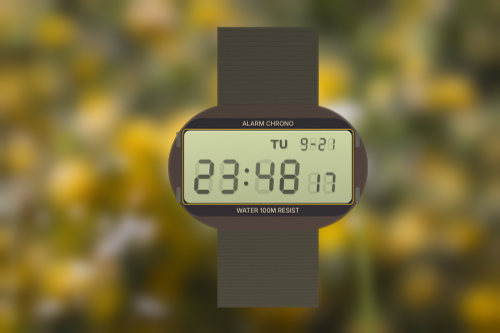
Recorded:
T23:48:17
